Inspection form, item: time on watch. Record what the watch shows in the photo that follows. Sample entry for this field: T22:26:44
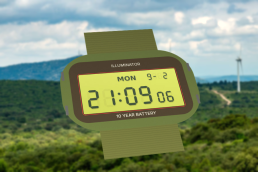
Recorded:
T21:09:06
